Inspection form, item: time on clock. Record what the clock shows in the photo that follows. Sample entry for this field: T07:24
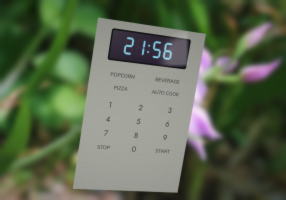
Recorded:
T21:56
